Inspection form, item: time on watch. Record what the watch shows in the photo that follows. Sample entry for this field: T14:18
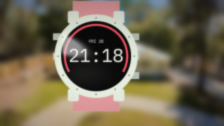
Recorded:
T21:18
